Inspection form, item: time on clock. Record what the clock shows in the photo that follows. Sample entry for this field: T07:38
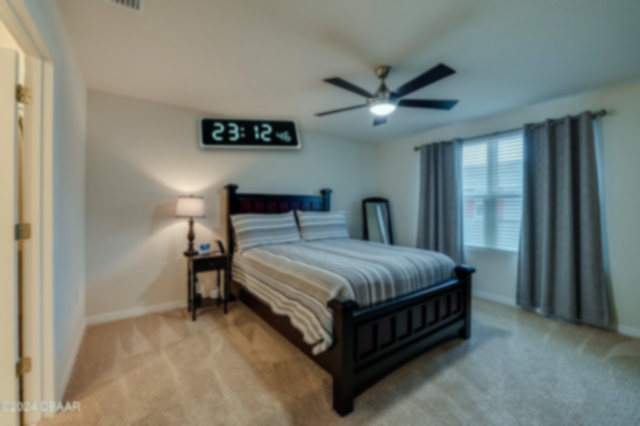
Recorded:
T23:12
